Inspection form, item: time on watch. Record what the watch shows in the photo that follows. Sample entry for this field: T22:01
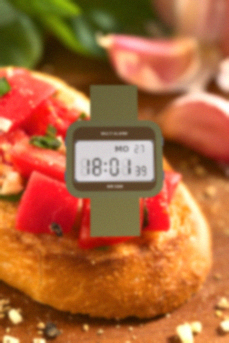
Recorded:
T18:01
